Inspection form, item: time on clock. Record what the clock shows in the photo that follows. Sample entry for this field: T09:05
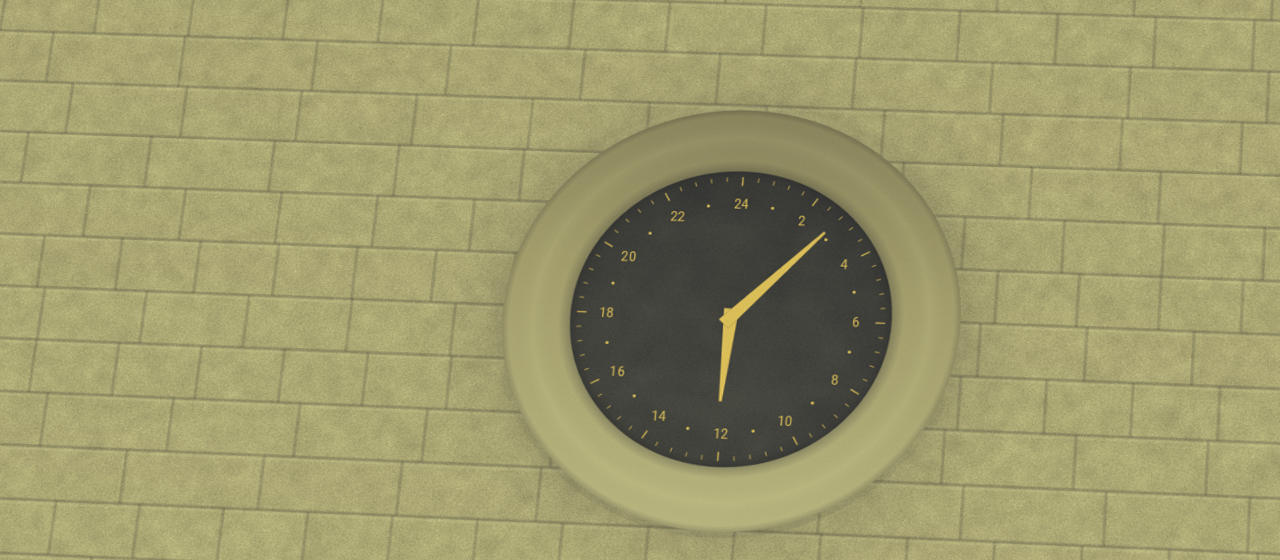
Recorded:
T12:07
